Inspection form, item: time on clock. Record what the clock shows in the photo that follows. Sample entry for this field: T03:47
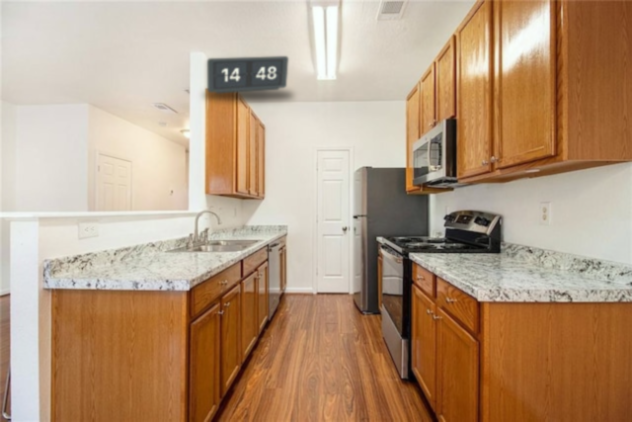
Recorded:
T14:48
